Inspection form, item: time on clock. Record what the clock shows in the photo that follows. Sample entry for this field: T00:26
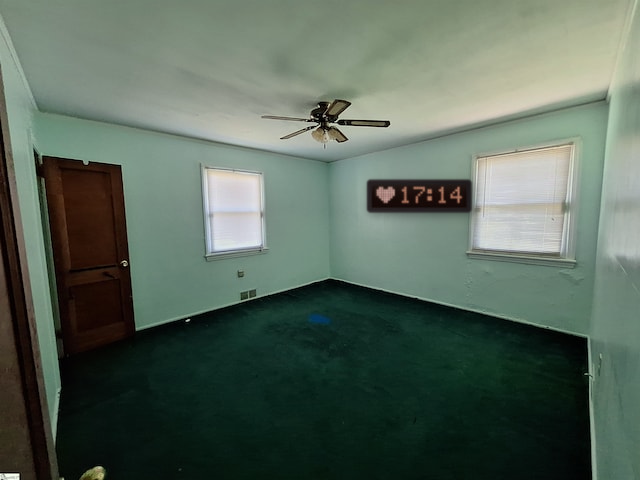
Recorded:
T17:14
